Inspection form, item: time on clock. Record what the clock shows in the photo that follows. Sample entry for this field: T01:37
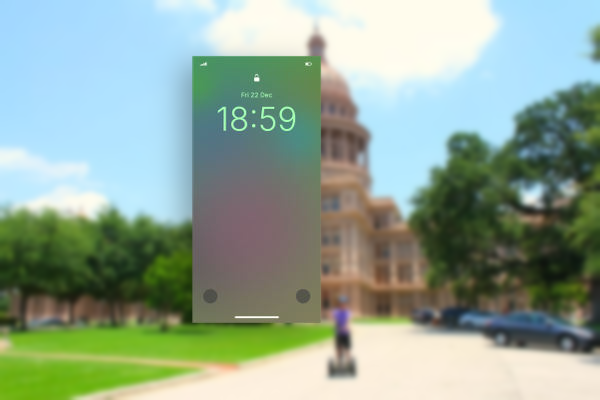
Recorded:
T18:59
